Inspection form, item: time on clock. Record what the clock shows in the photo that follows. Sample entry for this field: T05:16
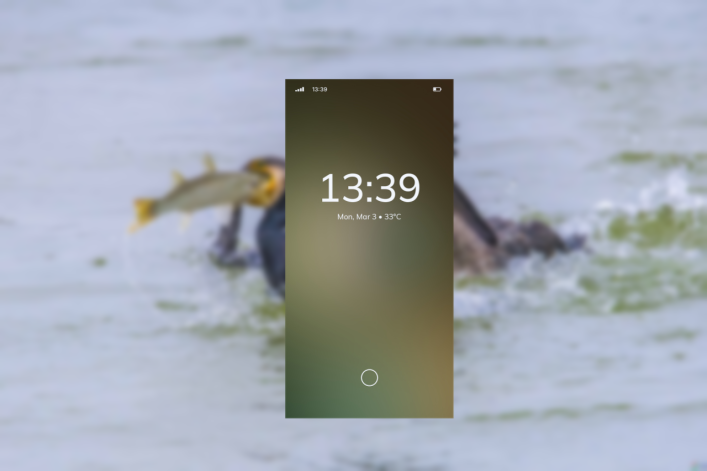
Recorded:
T13:39
